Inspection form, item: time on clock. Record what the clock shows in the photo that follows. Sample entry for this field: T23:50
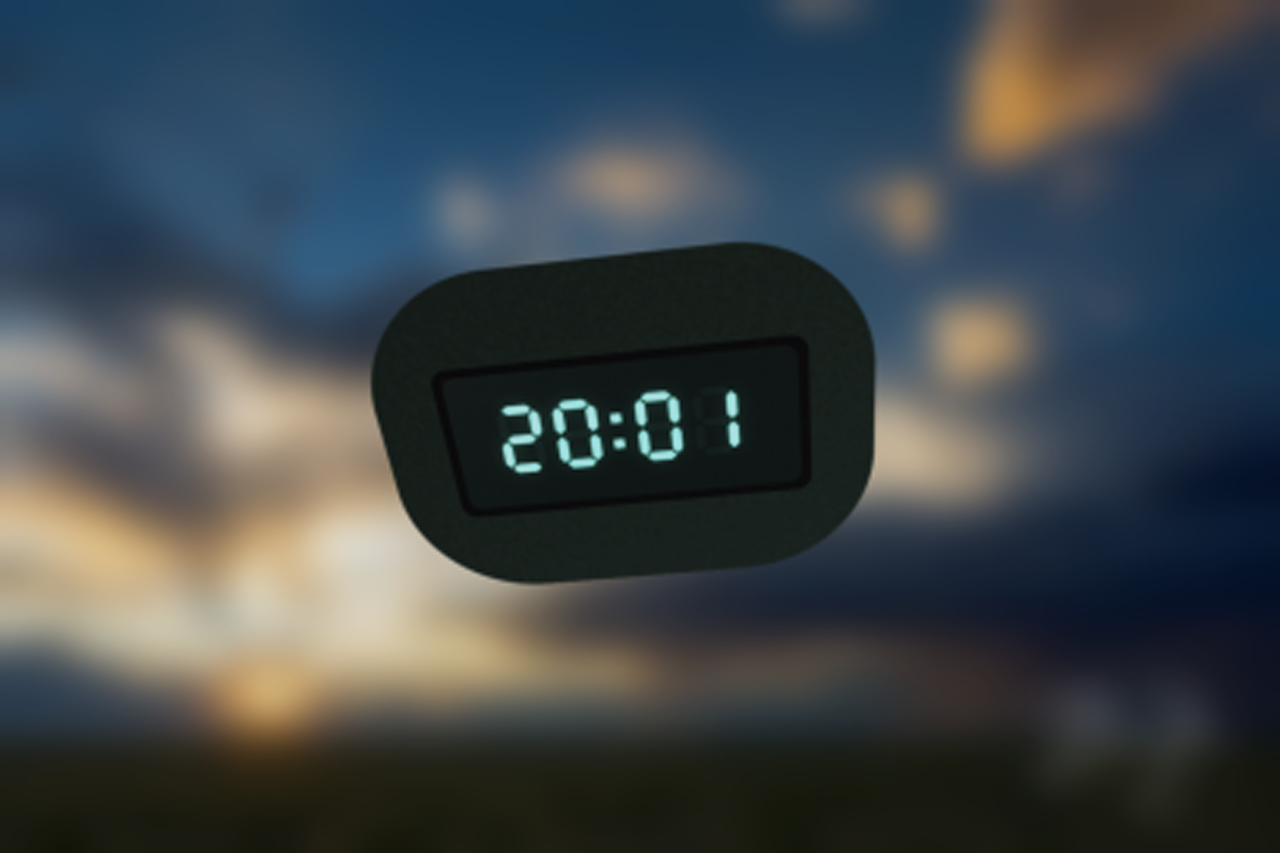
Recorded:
T20:01
